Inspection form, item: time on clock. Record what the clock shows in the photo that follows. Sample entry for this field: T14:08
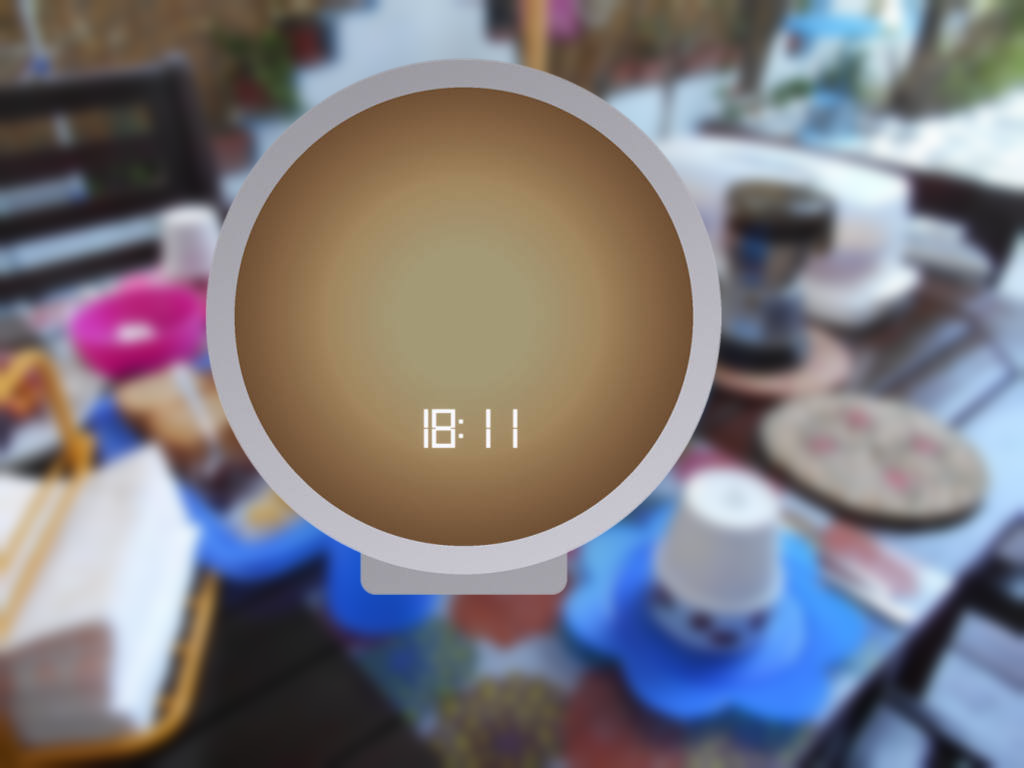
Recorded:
T18:11
